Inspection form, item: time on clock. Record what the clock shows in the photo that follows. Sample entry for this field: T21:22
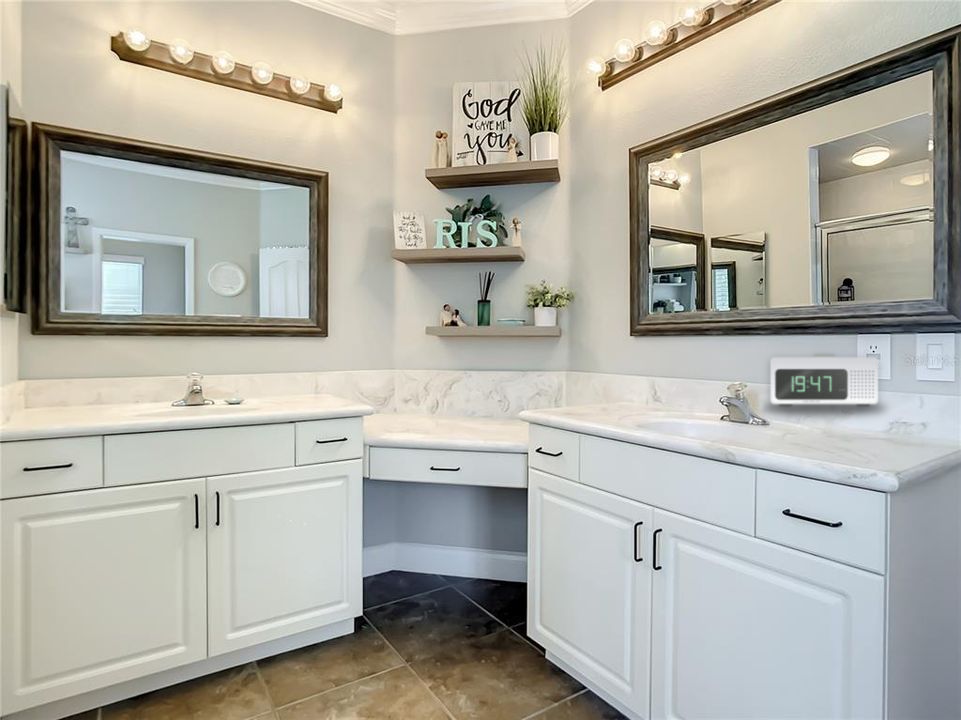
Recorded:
T19:47
